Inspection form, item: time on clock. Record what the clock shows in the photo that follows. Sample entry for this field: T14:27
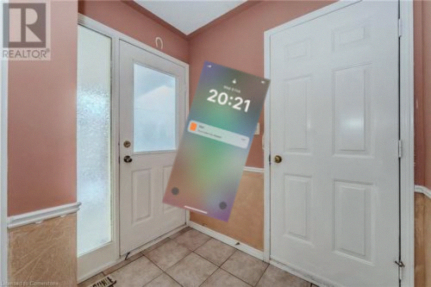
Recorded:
T20:21
